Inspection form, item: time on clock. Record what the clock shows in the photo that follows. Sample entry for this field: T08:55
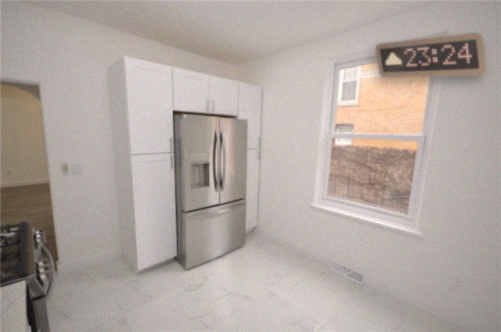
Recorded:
T23:24
